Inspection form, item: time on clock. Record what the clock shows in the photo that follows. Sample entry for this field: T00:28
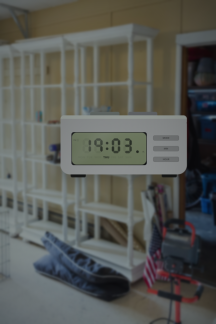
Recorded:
T19:03
